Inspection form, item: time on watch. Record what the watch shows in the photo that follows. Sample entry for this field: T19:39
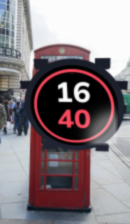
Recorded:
T16:40
